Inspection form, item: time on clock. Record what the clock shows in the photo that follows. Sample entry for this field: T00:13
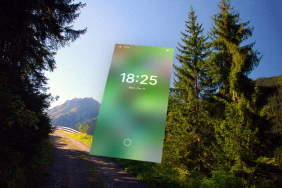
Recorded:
T18:25
